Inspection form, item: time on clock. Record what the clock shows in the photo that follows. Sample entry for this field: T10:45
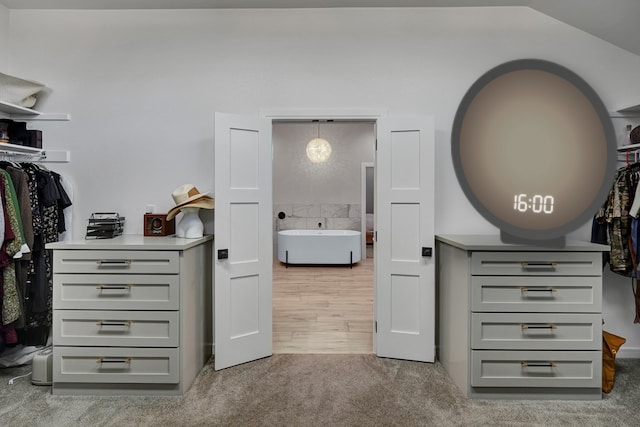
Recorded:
T16:00
